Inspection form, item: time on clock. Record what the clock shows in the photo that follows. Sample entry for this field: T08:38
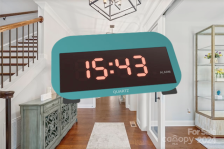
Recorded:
T15:43
